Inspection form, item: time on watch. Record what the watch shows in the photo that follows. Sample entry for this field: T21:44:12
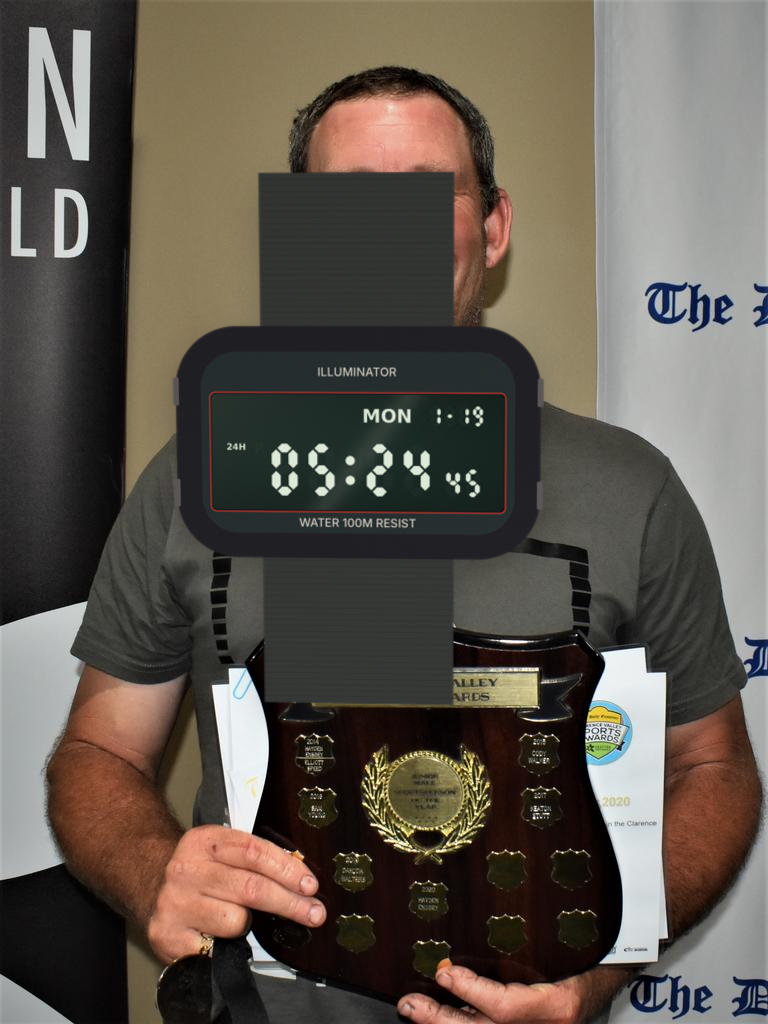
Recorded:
T05:24:45
